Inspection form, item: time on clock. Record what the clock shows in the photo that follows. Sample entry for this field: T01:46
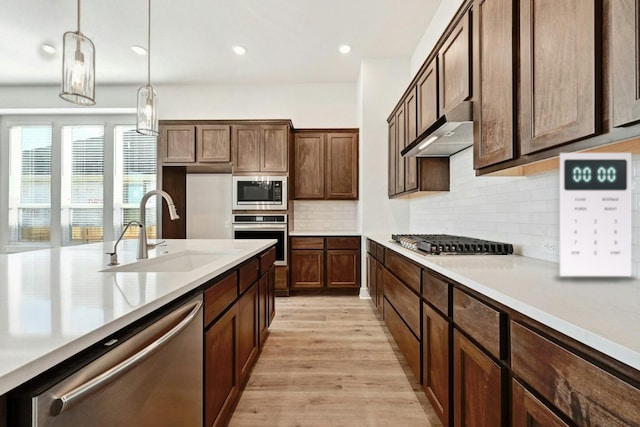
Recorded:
T00:00
